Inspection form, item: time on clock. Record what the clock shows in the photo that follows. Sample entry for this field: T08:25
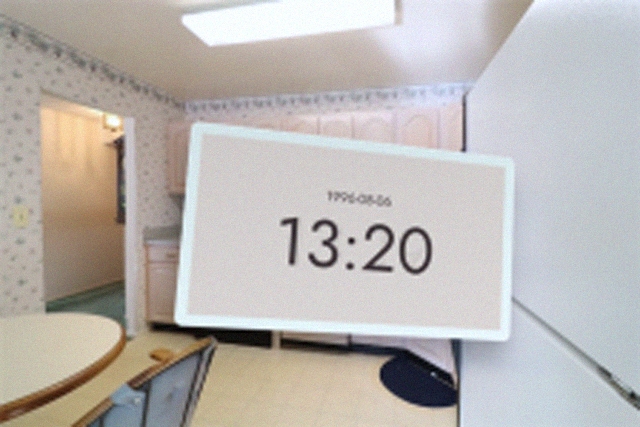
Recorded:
T13:20
